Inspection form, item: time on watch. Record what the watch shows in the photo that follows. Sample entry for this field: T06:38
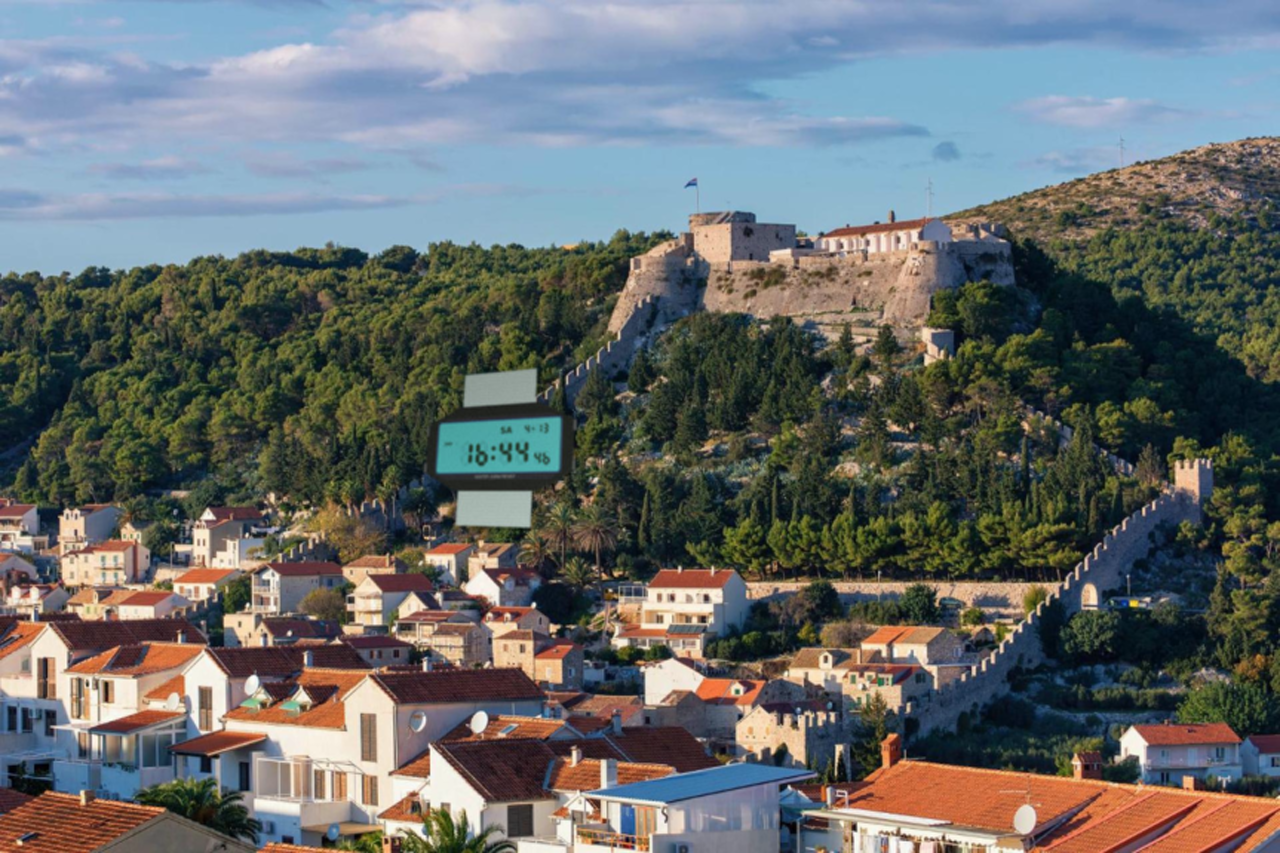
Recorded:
T16:44
